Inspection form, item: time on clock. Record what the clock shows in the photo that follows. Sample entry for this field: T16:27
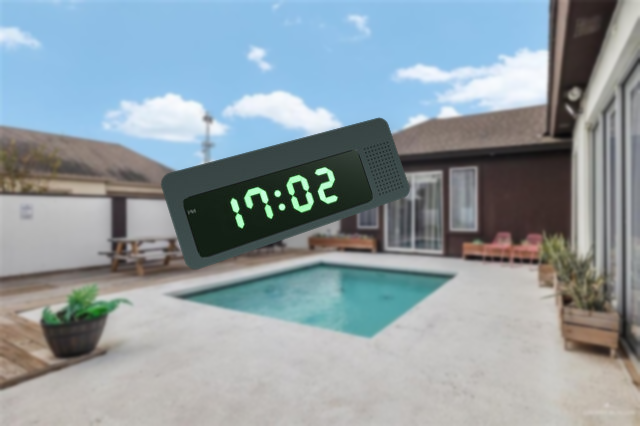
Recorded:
T17:02
